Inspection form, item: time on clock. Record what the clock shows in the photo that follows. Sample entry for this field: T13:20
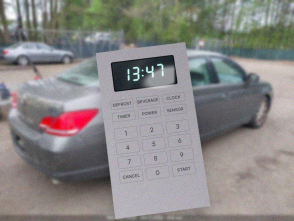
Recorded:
T13:47
